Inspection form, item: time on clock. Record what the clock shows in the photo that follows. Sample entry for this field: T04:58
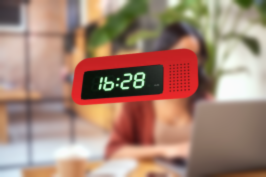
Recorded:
T16:28
